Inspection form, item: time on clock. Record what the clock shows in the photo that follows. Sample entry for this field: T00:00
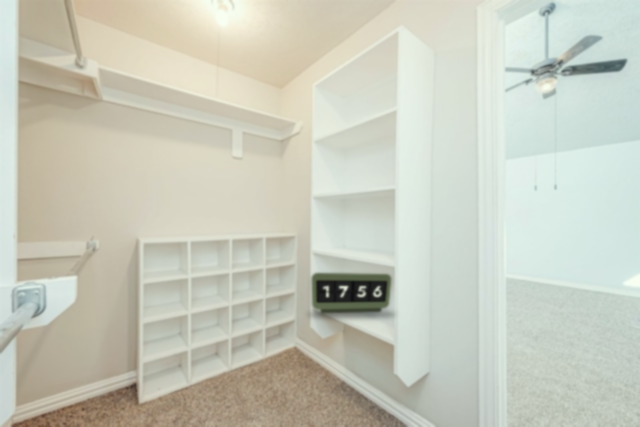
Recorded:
T17:56
